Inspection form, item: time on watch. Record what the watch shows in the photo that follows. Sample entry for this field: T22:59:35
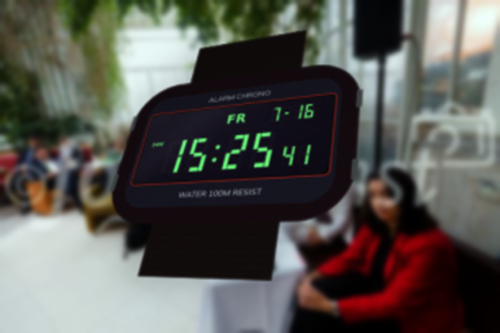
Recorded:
T15:25:41
